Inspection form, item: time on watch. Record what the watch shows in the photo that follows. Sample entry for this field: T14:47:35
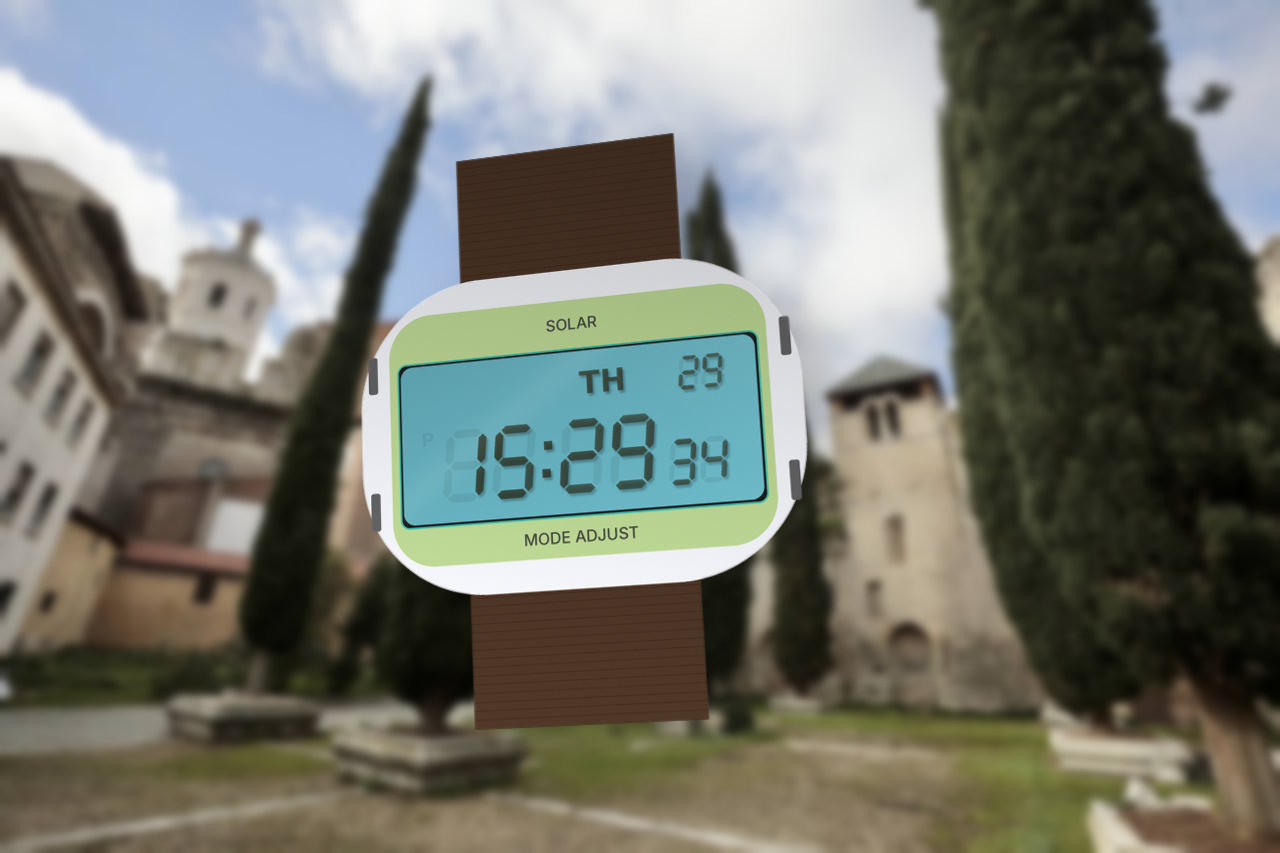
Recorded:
T15:29:34
